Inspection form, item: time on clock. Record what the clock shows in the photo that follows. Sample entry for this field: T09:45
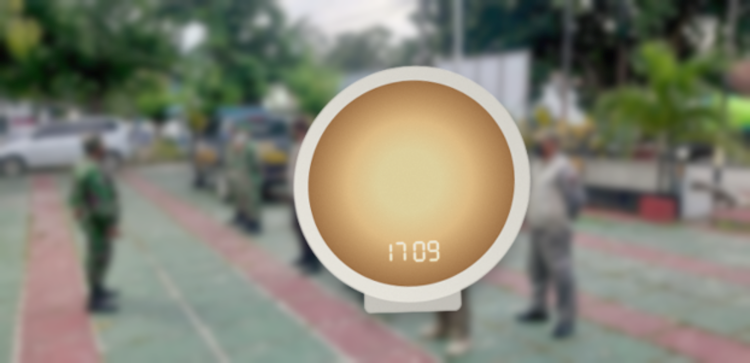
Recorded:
T17:09
